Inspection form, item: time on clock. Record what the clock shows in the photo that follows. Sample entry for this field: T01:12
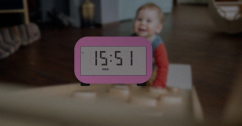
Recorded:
T15:51
